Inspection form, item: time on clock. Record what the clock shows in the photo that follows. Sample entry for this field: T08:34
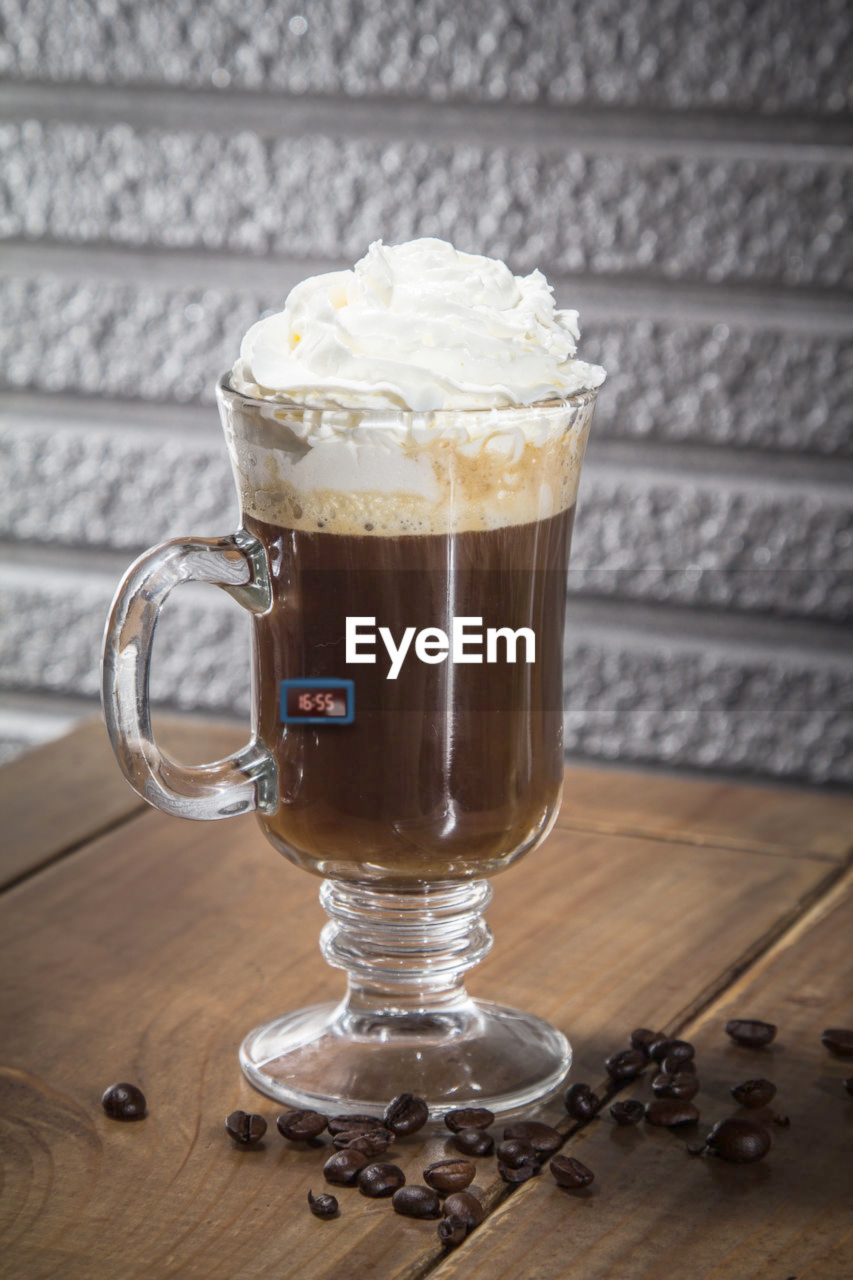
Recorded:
T16:55
